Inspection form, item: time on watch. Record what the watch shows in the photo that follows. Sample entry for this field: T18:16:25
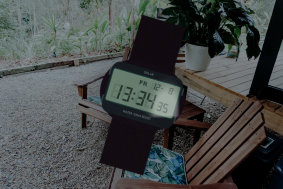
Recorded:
T13:34:35
